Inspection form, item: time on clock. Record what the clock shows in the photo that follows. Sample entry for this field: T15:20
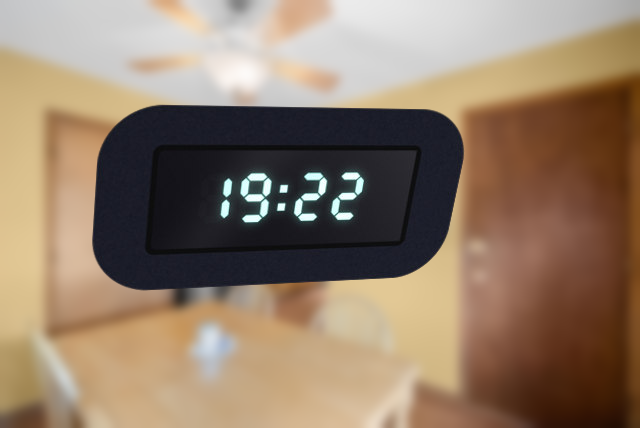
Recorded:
T19:22
